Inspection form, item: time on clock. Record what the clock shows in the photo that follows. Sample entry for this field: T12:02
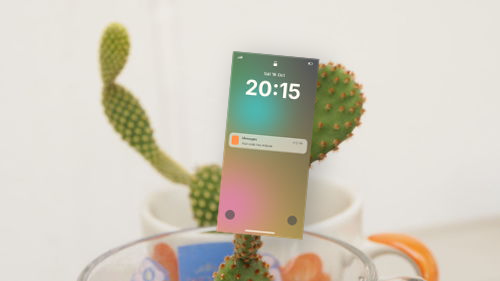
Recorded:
T20:15
